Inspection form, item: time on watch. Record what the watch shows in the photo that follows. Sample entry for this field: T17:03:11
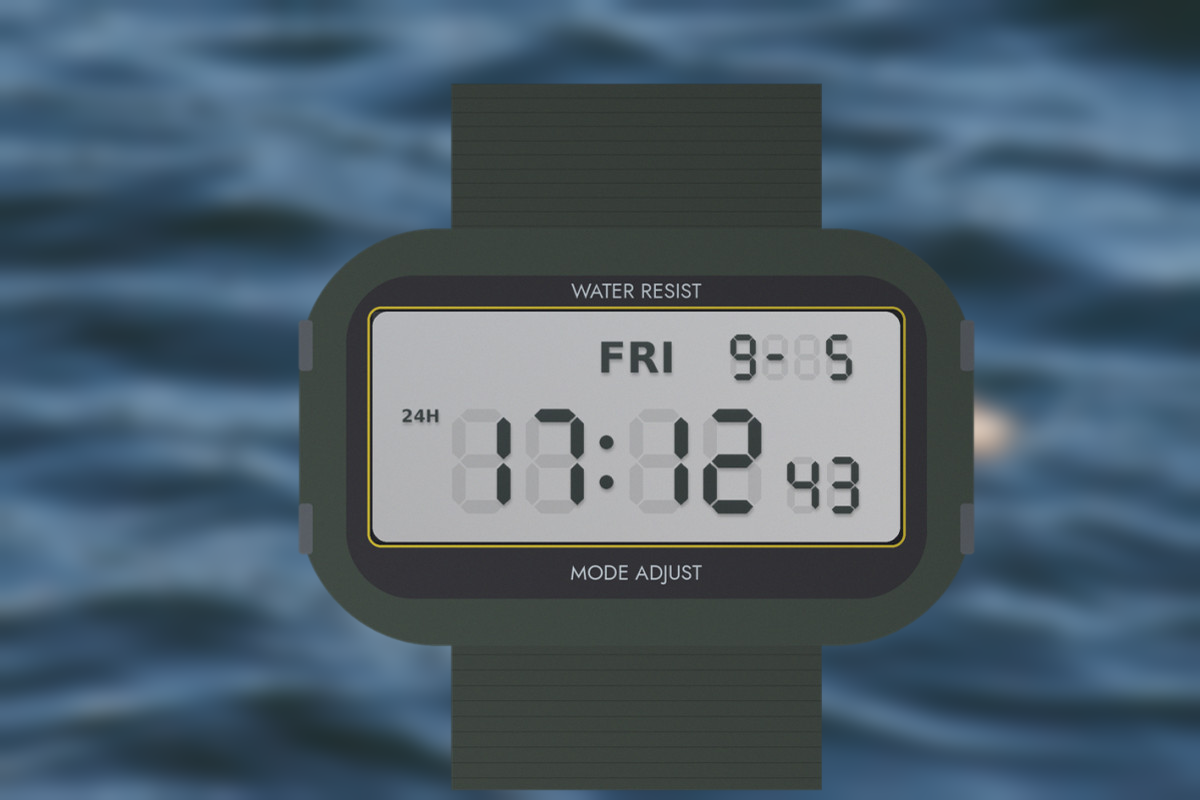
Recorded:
T17:12:43
